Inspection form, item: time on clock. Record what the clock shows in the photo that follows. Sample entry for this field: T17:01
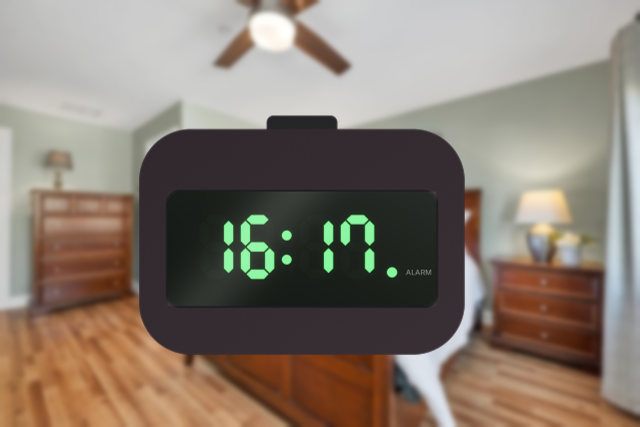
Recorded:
T16:17
